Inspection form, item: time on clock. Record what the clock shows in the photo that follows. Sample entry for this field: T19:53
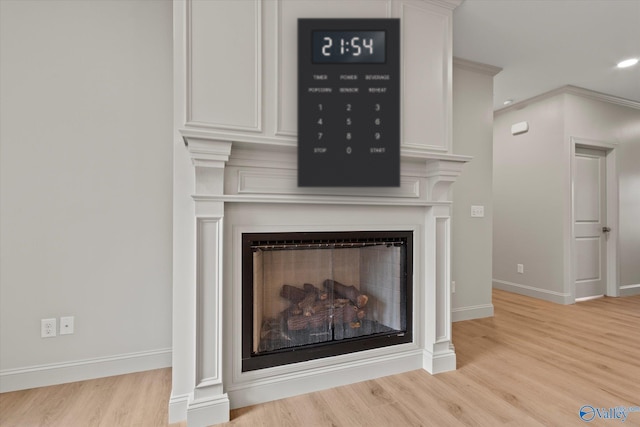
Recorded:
T21:54
